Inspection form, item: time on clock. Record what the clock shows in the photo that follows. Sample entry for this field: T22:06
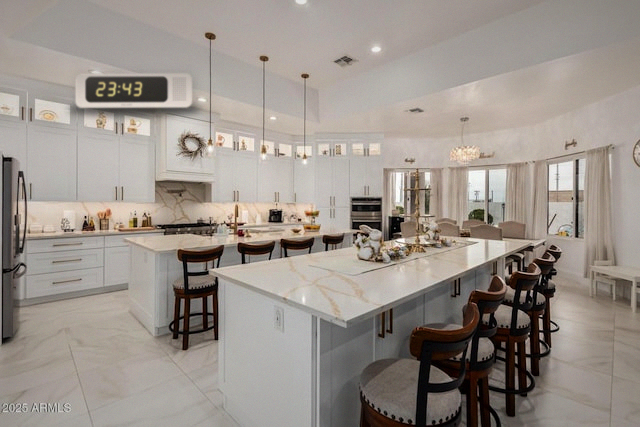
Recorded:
T23:43
